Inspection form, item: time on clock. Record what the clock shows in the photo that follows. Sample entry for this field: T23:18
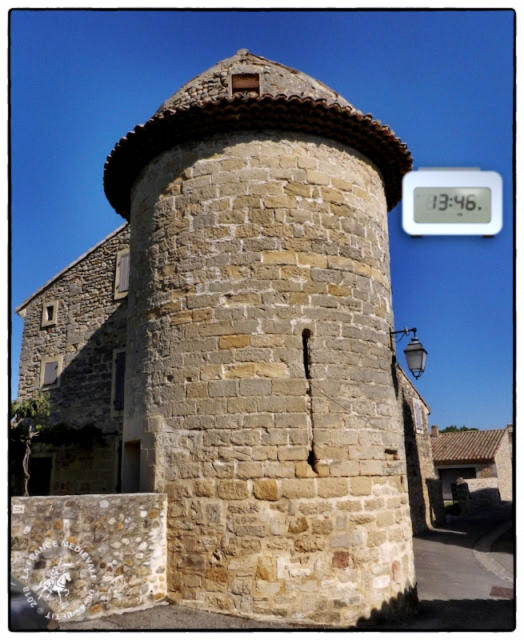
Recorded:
T13:46
